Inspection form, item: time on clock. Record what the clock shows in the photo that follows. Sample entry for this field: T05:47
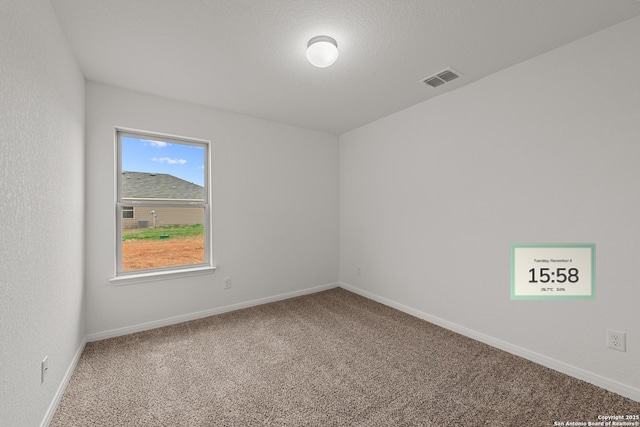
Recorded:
T15:58
